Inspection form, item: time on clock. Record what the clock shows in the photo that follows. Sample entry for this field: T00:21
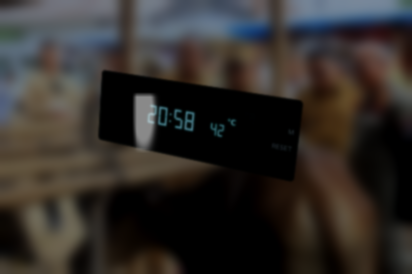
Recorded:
T20:58
